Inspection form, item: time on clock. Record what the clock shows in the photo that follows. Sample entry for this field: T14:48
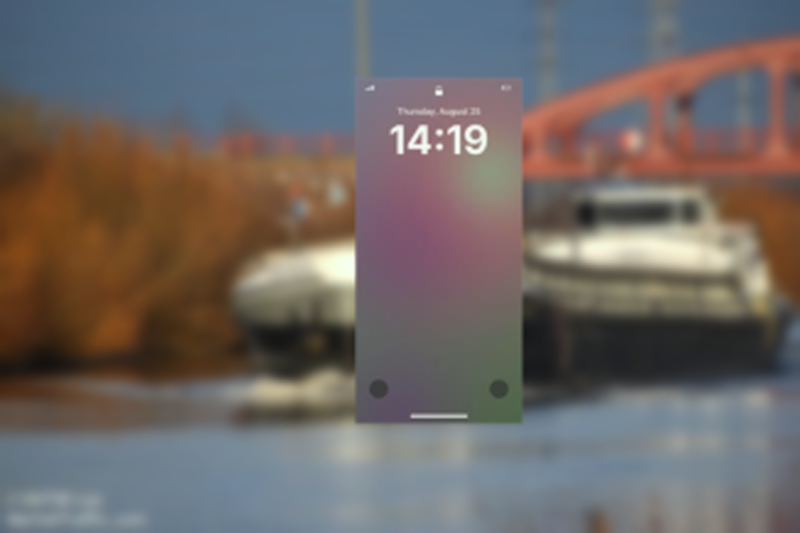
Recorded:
T14:19
